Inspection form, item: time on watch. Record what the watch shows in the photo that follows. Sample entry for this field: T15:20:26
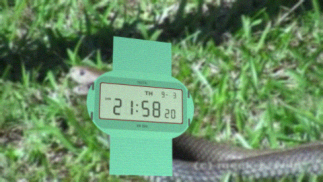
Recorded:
T21:58:20
